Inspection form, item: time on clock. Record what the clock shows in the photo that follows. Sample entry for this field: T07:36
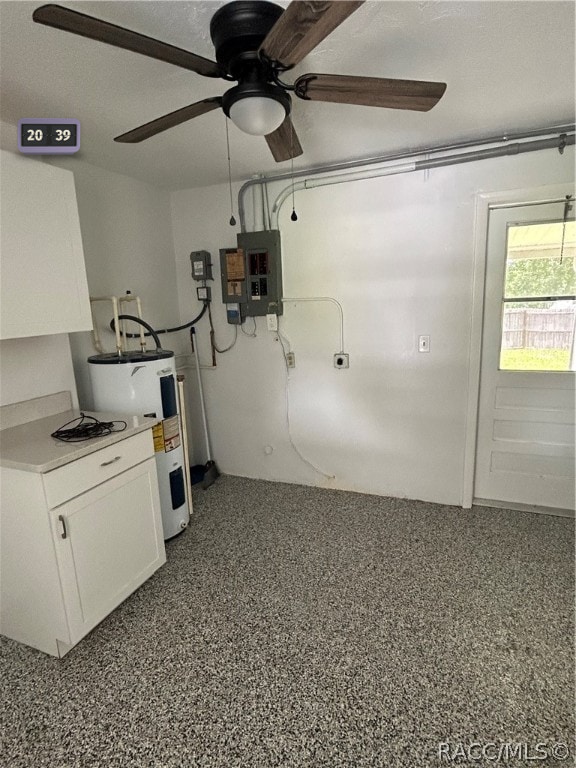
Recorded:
T20:39
